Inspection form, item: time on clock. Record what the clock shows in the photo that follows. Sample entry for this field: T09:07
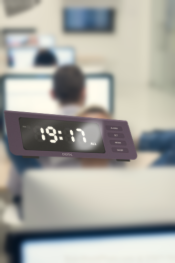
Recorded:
T19:17
